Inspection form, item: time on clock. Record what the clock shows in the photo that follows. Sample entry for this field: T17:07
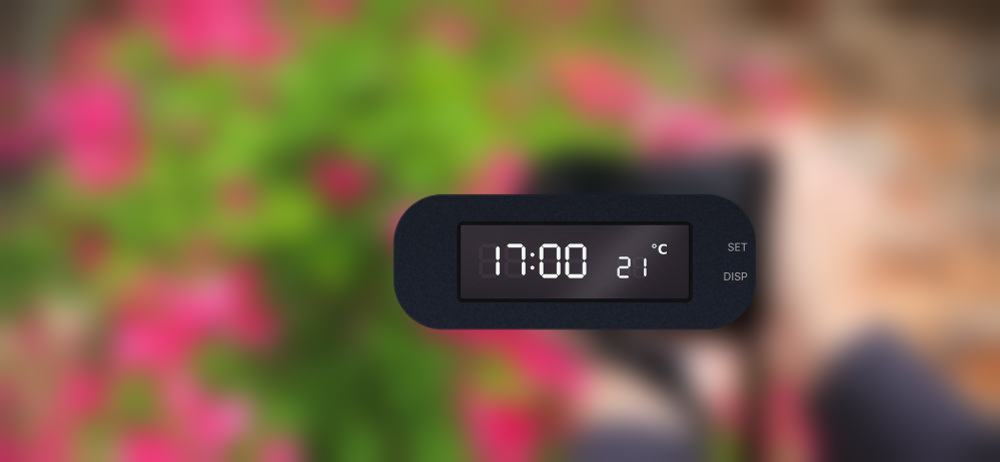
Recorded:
T17:00
